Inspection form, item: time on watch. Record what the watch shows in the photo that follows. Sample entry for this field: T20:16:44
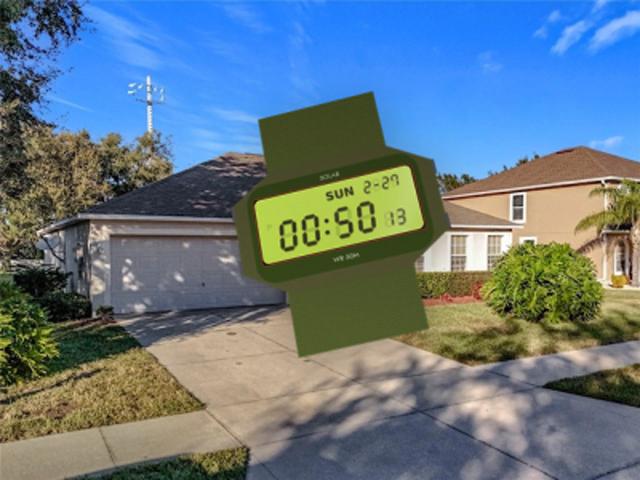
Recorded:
T00:50:13
